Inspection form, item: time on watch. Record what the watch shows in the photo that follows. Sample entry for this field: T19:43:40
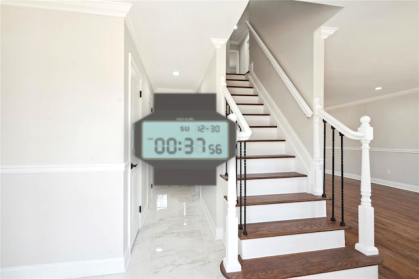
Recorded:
T00:37:56
